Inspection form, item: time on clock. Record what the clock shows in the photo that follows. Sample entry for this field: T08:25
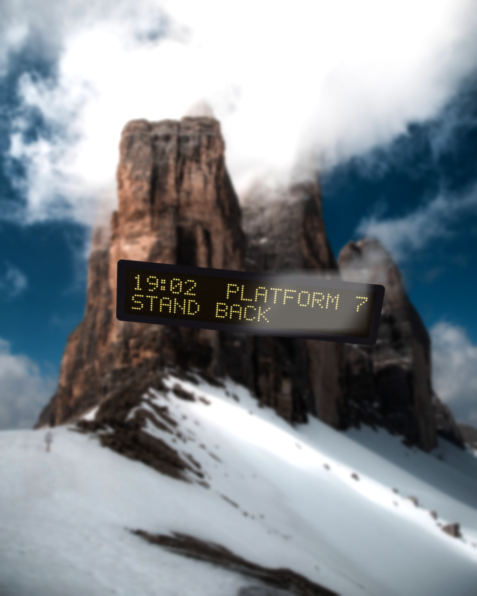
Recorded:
T19:02
